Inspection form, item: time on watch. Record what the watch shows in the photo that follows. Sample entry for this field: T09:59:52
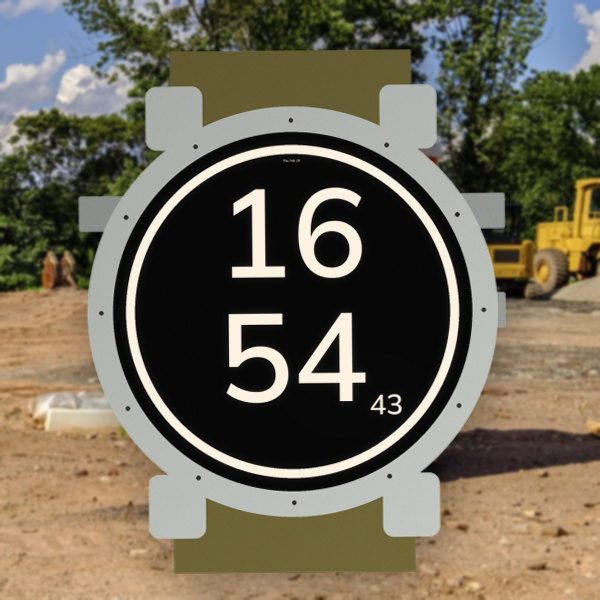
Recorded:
T16:54:43
